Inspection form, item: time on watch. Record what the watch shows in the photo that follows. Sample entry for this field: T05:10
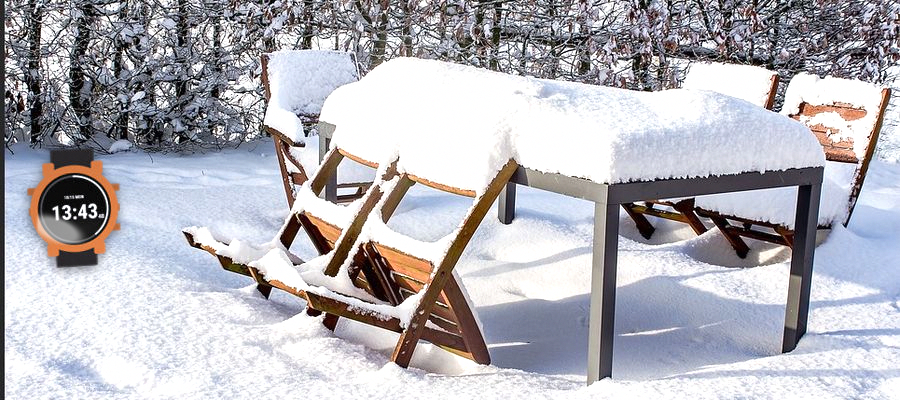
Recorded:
T13:43
